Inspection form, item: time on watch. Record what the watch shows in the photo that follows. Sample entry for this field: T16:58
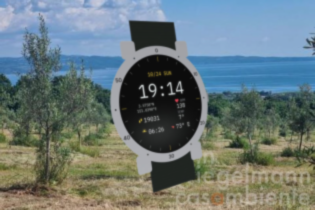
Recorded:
T19:14
